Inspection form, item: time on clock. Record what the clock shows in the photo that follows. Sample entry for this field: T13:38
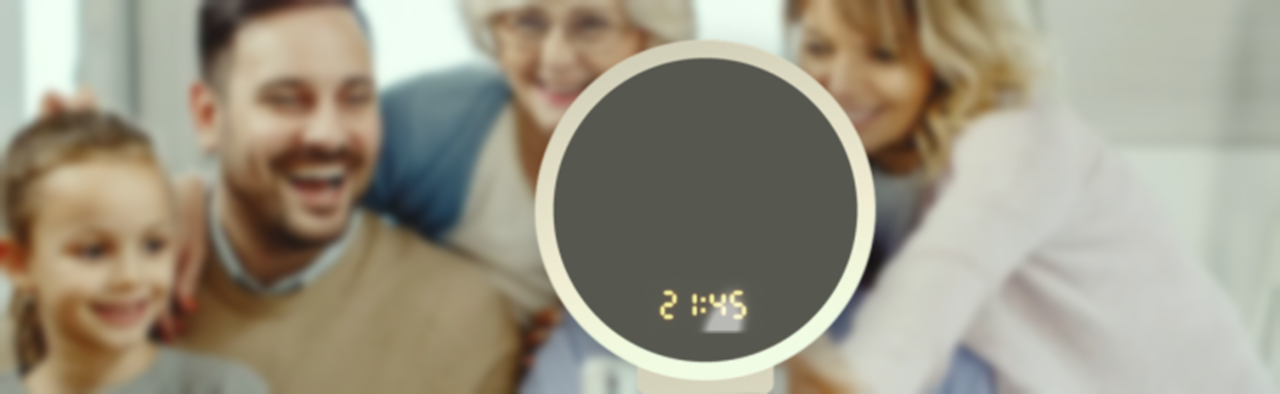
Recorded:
T21:45
